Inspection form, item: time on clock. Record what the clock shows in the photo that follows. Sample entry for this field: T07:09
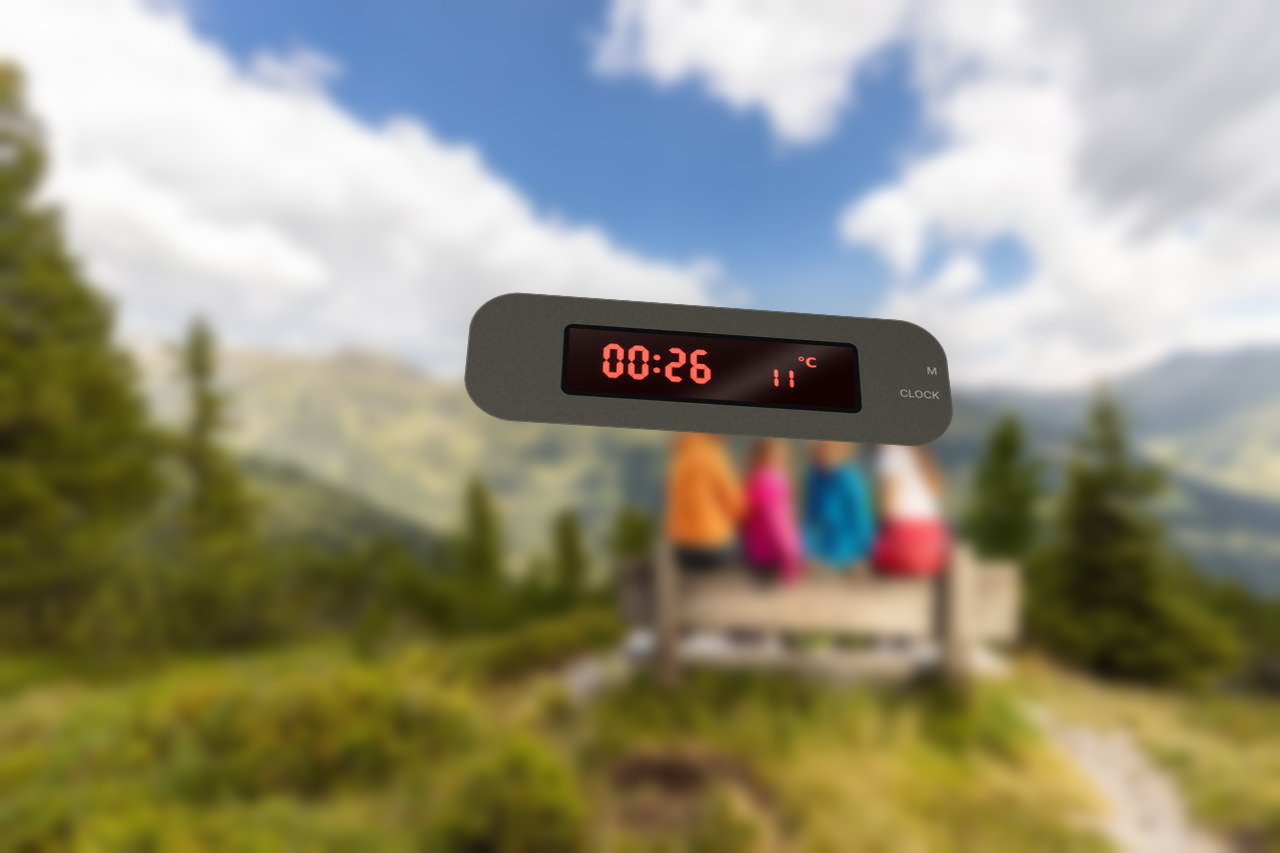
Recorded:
T00:26
